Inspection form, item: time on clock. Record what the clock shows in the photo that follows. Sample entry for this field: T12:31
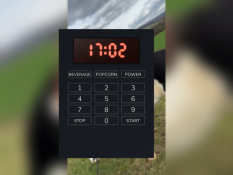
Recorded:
T17:02
